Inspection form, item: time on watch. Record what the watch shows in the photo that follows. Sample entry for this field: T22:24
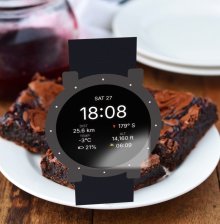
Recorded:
T18:08
